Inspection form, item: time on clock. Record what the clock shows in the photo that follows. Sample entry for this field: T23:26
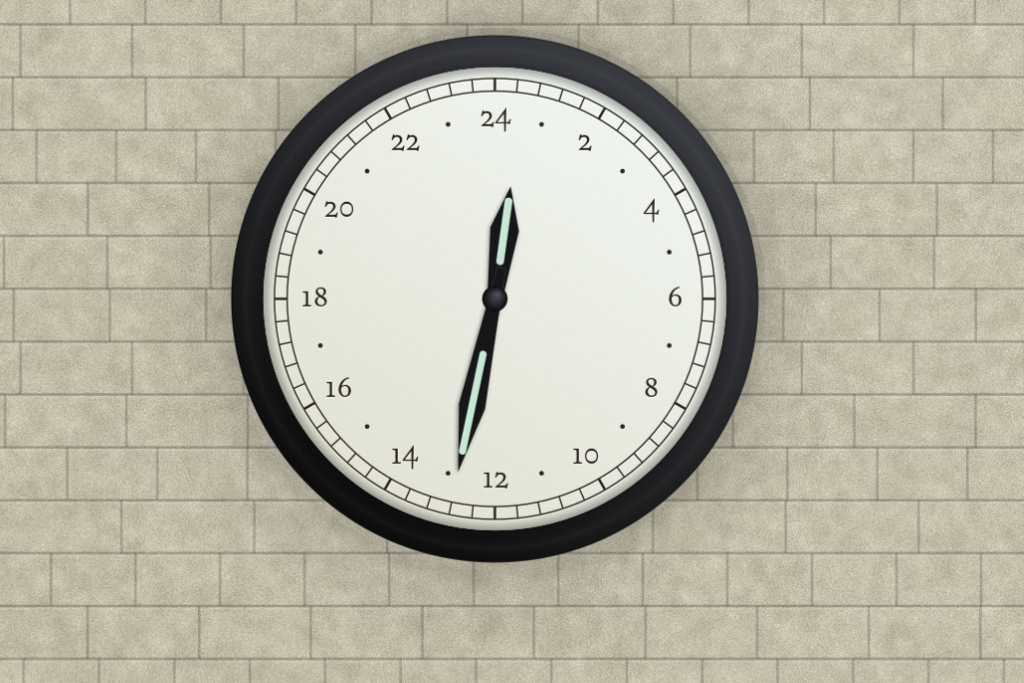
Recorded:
T00:32
